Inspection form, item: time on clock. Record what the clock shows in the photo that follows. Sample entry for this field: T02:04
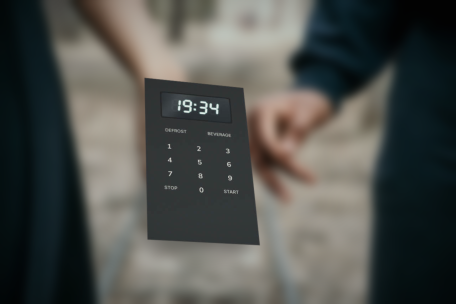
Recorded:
T19:34
